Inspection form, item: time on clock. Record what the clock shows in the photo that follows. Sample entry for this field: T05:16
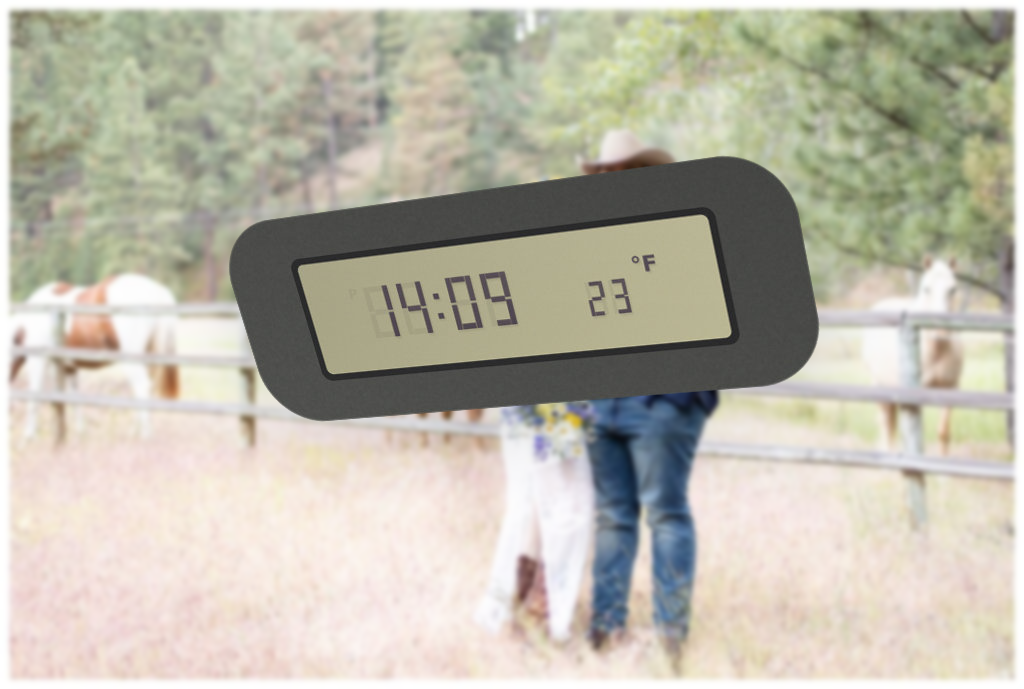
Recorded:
T14:09
